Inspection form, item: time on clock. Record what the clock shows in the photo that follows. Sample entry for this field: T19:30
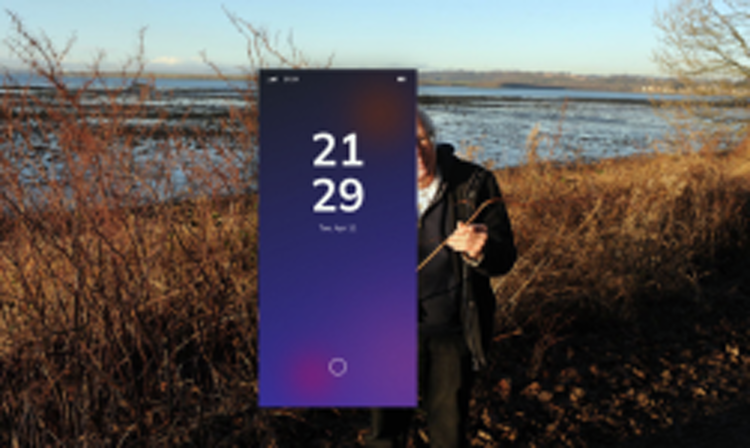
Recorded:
T21:29
